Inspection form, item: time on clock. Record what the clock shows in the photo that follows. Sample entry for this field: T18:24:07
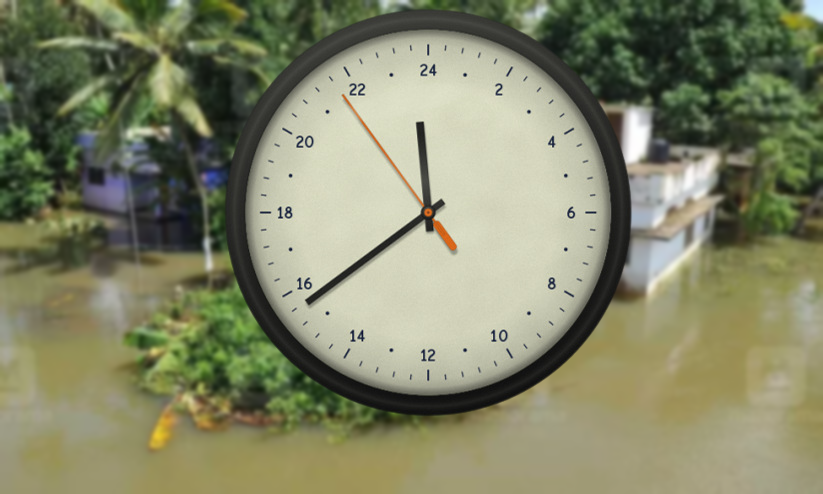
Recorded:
T23:38:54
